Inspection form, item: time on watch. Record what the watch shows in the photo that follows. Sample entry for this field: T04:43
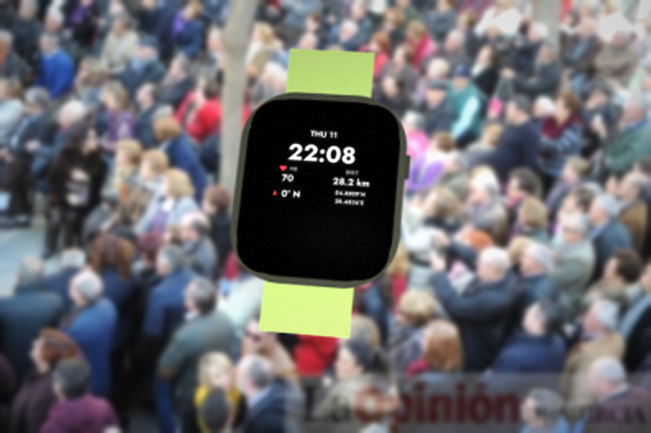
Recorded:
T22:08
